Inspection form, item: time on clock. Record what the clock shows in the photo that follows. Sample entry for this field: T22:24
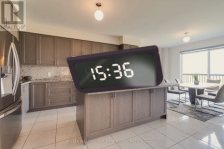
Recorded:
T15:36
